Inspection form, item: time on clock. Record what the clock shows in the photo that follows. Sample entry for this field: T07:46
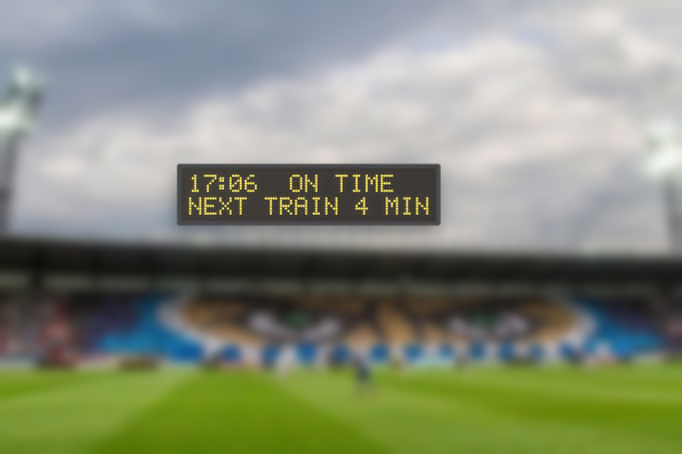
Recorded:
T17:06
